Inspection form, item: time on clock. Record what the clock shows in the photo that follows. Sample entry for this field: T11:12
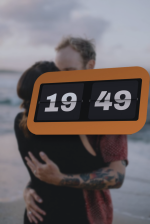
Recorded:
T19:49
